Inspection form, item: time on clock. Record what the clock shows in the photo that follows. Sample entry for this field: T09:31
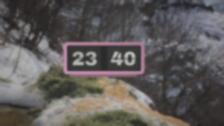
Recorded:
T23:40
